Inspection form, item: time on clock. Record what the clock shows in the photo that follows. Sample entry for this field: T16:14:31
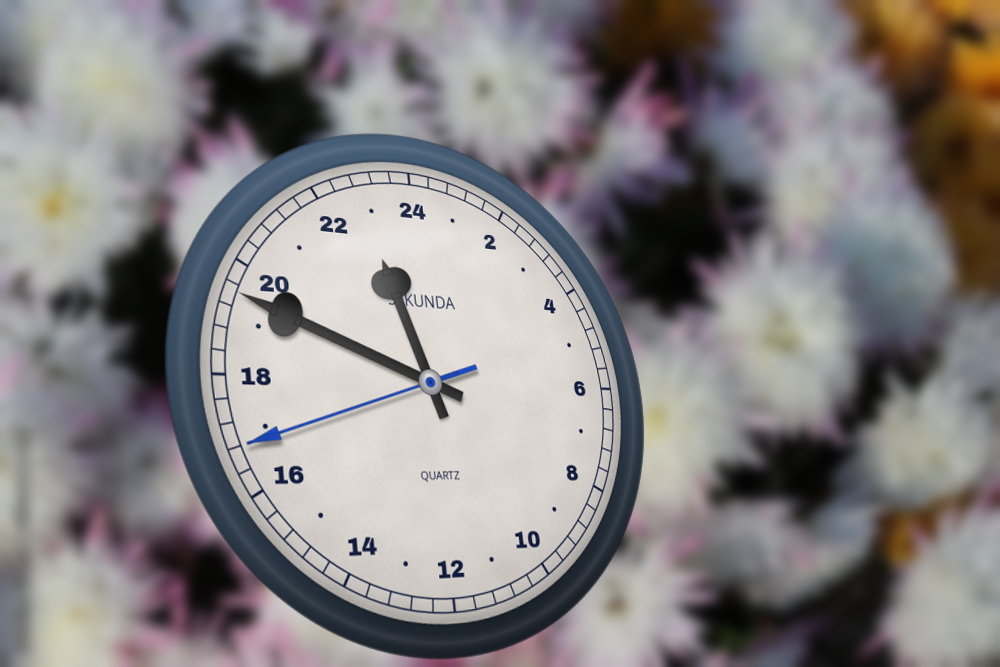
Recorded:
T22:48:42
